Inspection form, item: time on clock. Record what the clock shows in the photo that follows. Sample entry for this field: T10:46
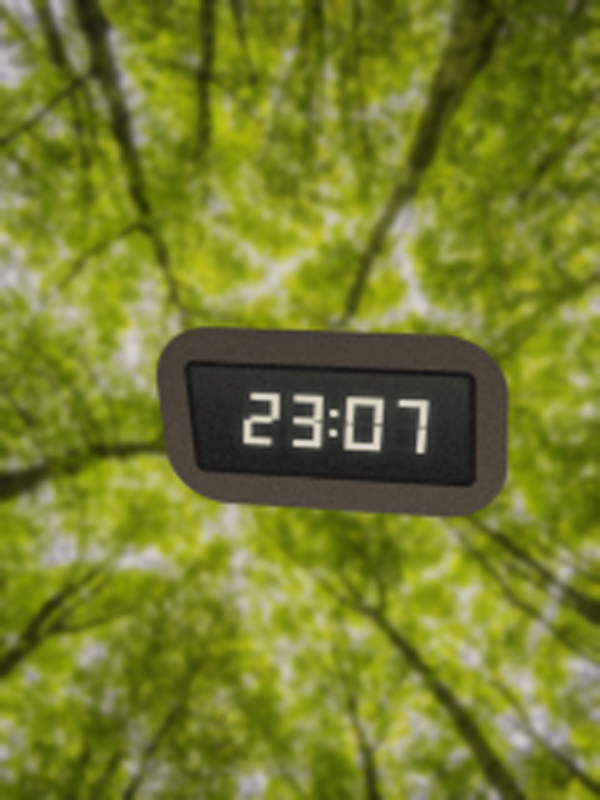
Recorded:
T23:07
